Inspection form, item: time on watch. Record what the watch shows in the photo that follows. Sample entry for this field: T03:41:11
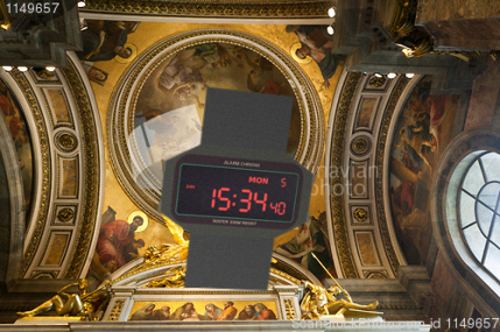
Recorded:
T15:34:40
